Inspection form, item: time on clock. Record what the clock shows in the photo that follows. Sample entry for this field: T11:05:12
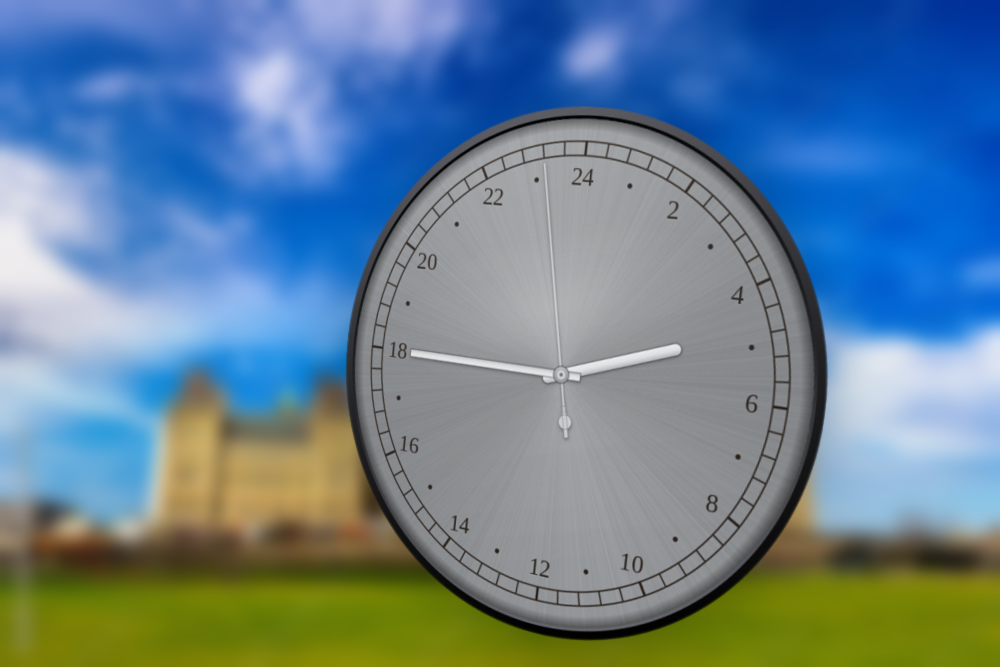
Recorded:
T04:44:58
